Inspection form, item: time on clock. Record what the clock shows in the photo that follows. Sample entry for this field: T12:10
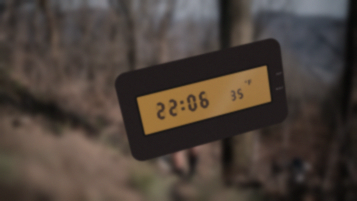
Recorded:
T22:06
